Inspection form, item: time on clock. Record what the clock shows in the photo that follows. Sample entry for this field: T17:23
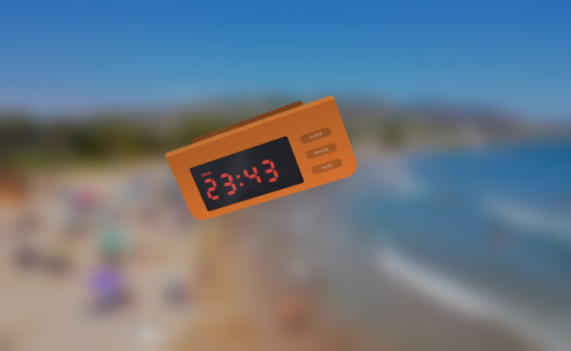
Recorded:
T23:43
